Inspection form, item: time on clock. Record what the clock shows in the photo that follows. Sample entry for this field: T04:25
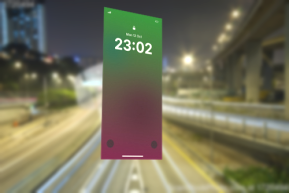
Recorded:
T23:02
